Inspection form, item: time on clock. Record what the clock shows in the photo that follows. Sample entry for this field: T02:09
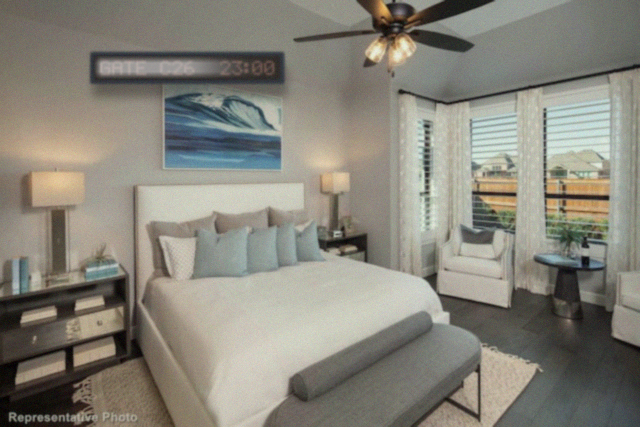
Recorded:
T23:00
